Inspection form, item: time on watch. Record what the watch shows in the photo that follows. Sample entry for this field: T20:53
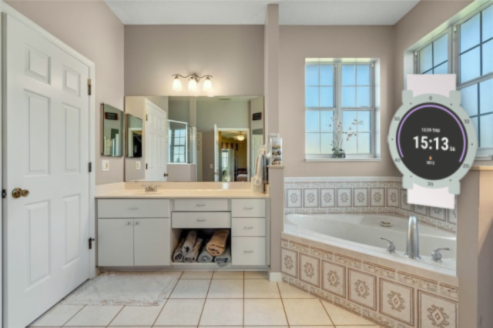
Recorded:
T15:13
